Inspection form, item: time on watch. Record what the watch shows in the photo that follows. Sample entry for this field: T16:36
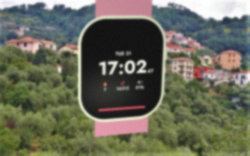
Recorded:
T17:02
